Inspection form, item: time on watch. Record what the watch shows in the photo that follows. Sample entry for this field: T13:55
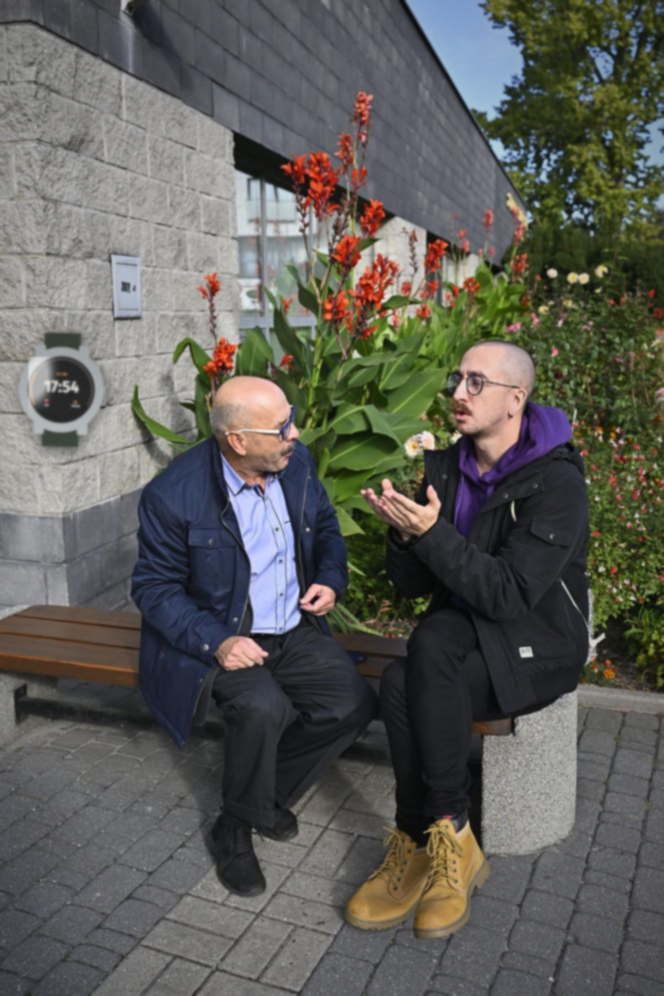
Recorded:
T17:54
